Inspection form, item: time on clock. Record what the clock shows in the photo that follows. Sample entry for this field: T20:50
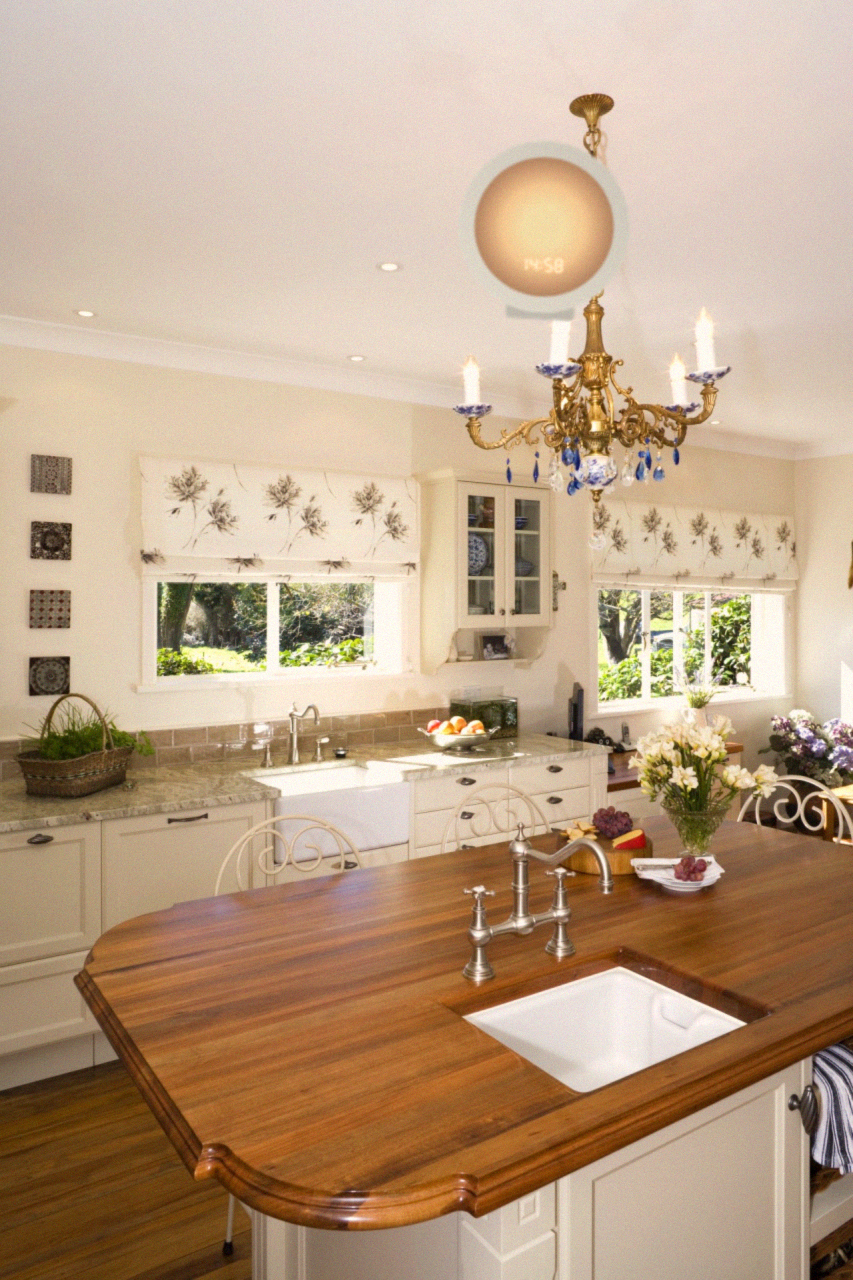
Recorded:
T14:58
